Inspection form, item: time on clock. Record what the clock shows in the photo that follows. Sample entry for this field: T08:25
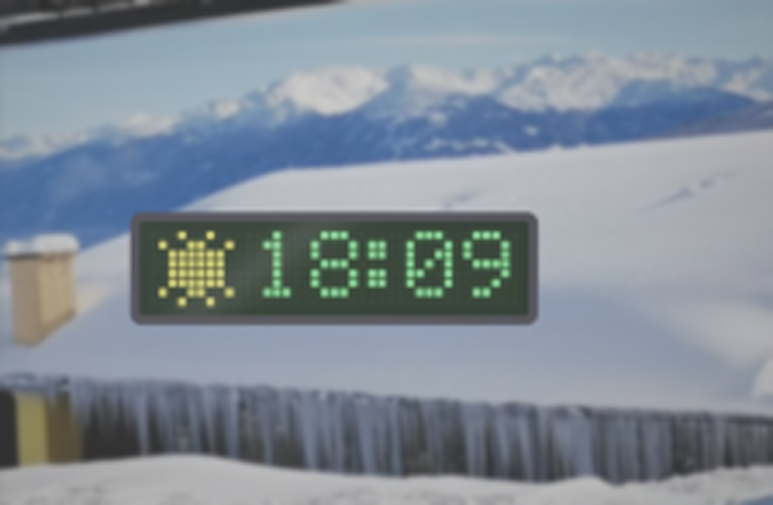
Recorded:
T18:09
